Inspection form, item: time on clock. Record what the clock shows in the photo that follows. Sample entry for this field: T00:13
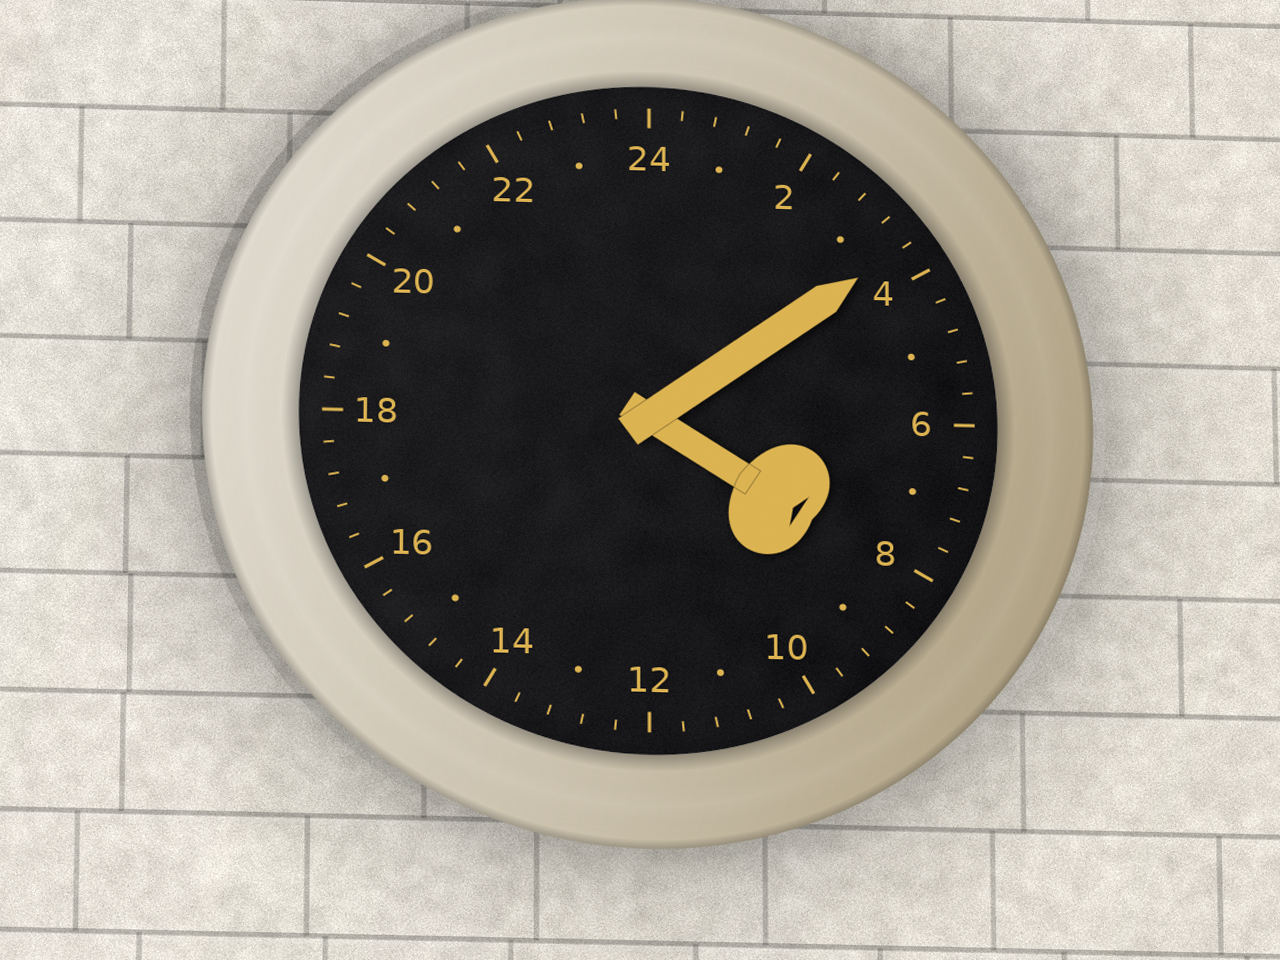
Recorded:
T08:09
